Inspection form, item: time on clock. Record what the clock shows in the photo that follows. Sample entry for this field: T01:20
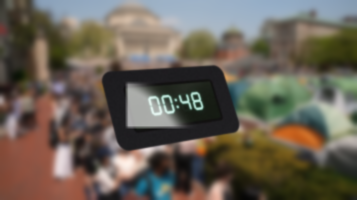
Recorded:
T00:48
